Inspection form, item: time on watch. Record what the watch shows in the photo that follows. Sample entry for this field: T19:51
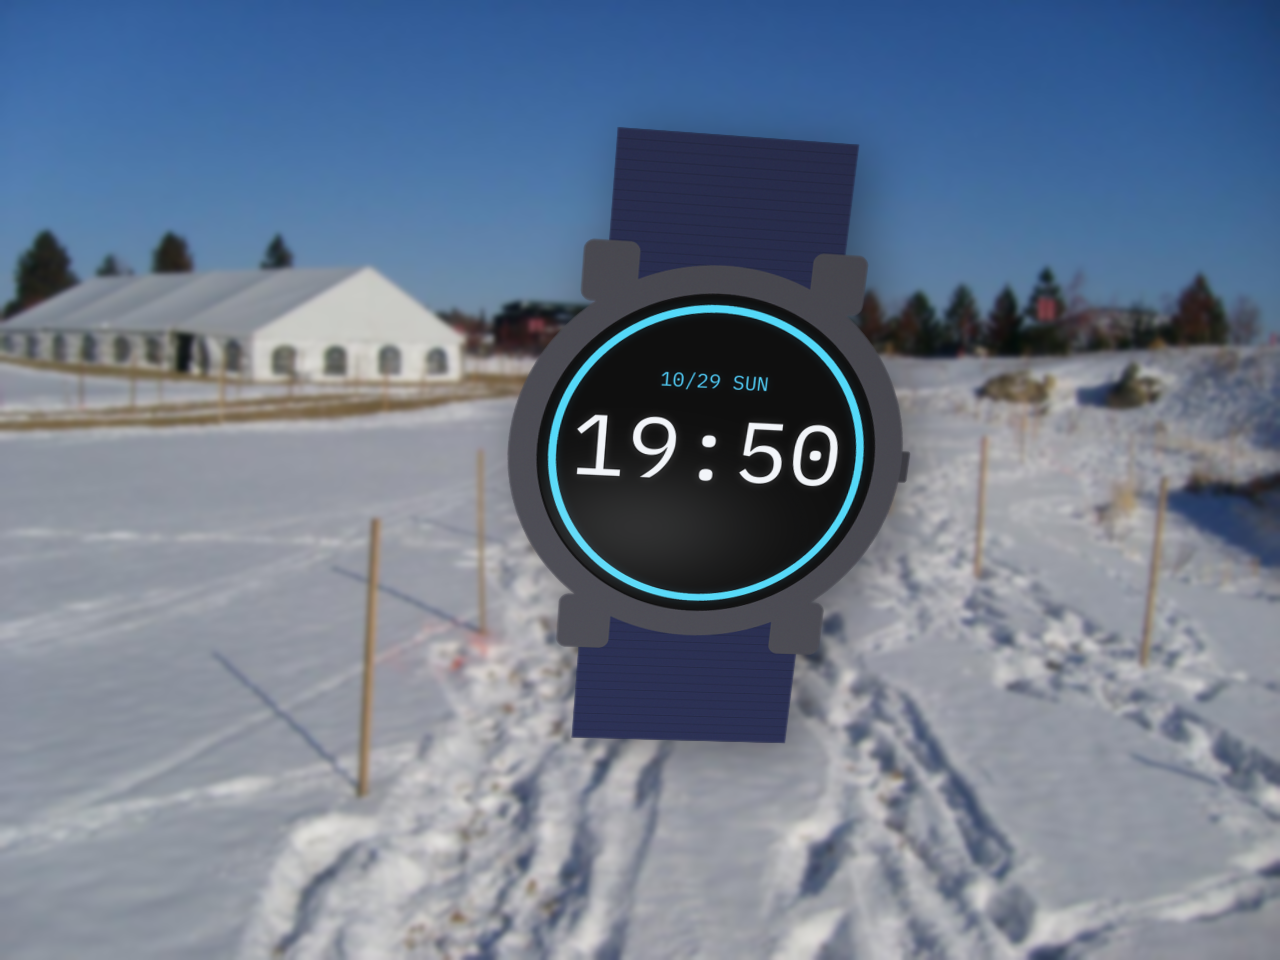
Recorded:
T19:50
